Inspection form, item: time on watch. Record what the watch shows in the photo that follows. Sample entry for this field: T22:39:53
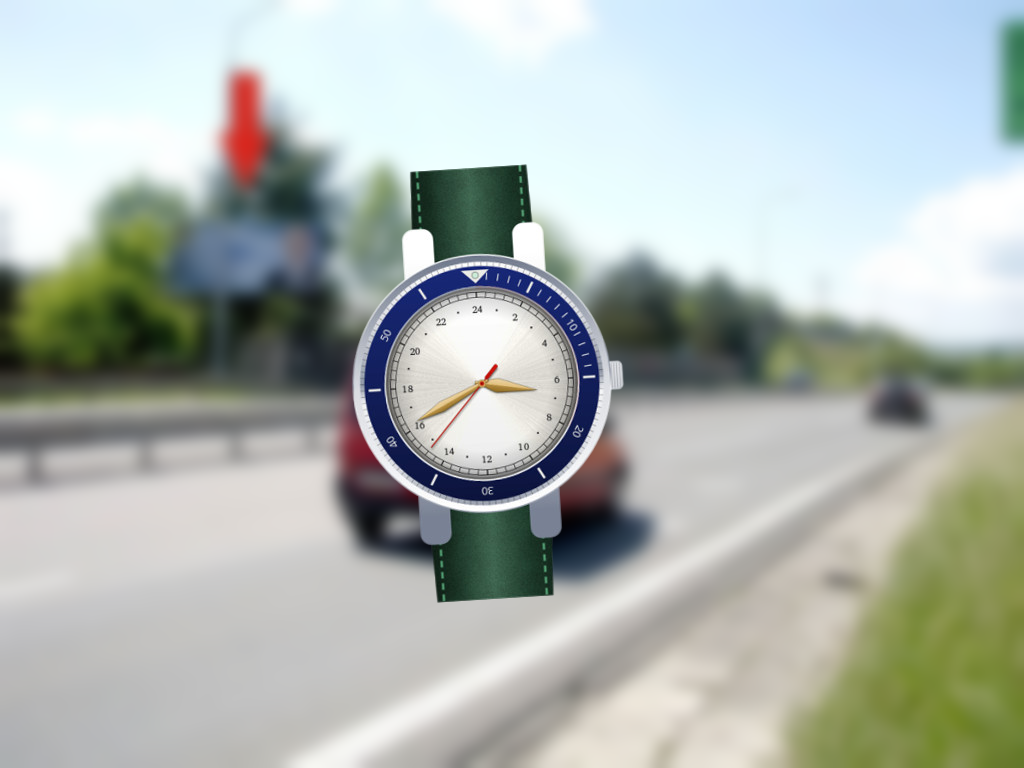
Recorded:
T06:40:37
